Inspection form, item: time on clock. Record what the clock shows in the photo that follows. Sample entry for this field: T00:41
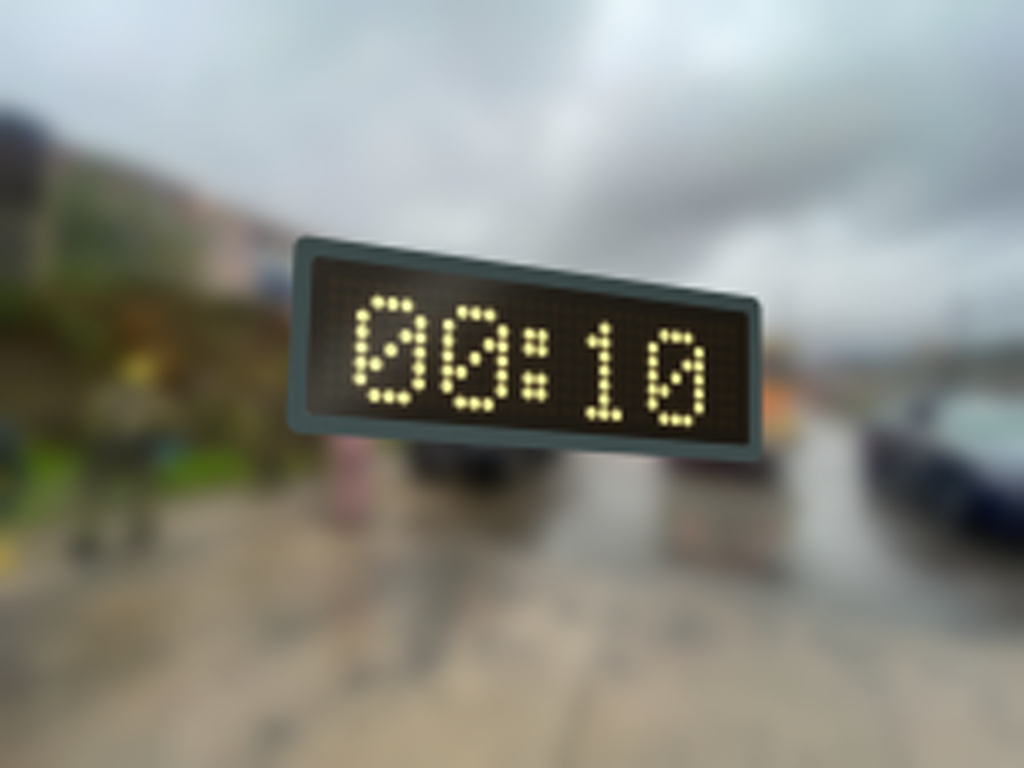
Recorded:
T00:10
